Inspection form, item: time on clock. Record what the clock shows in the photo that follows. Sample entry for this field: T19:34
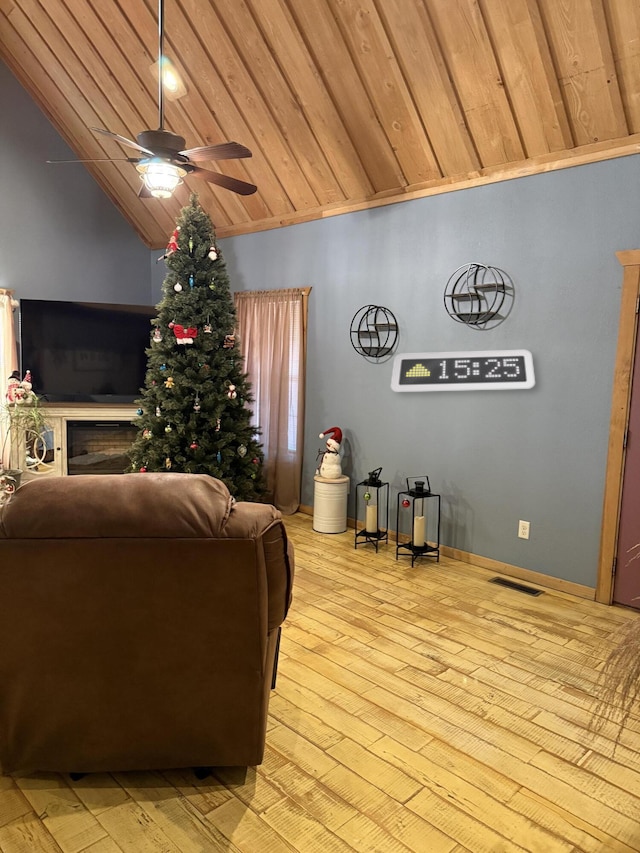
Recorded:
T15:25
